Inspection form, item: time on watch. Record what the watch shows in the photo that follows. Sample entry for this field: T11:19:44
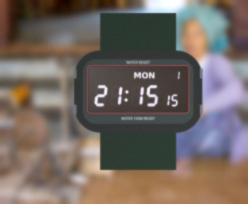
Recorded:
T21:15:15
